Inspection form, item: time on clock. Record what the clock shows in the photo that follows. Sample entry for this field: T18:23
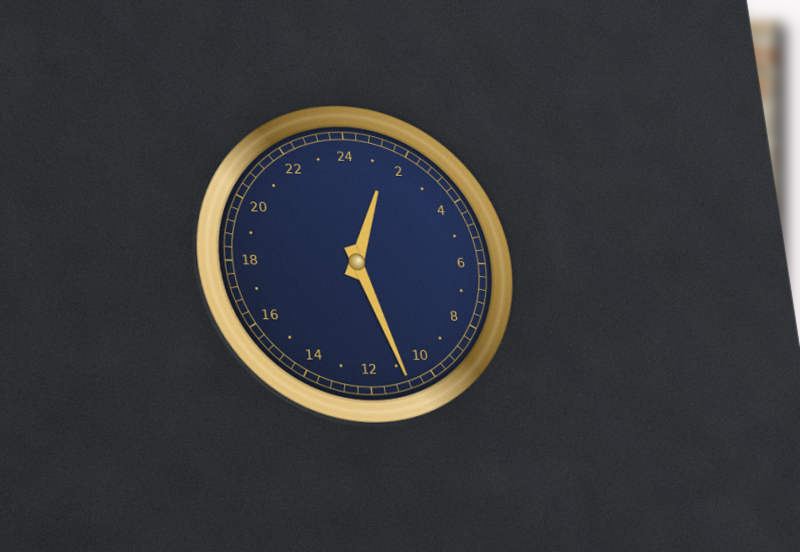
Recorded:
T01:27
